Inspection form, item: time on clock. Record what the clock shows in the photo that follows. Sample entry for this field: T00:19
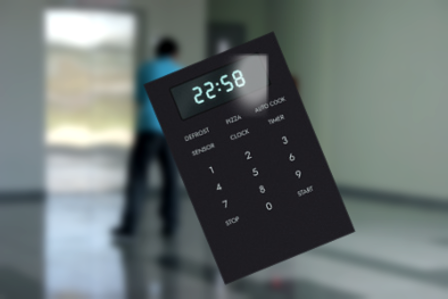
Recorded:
T22:58
